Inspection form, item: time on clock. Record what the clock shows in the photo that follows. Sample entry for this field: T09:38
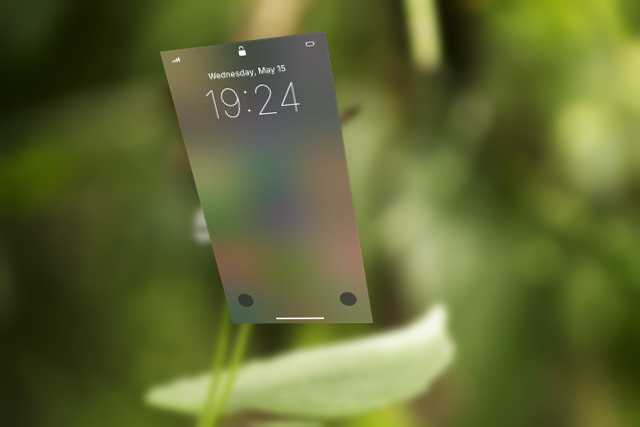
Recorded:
T19:24
